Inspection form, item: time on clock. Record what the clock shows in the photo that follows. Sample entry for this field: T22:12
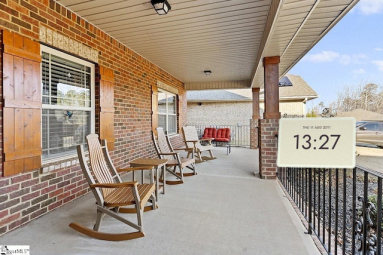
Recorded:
T13:27
